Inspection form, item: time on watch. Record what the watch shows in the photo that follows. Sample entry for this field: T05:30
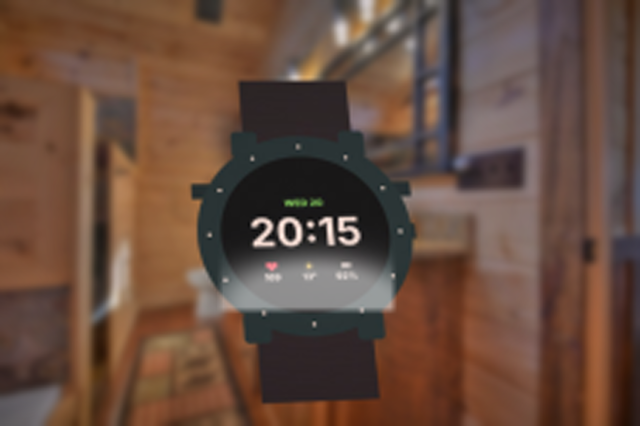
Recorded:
T20:15
